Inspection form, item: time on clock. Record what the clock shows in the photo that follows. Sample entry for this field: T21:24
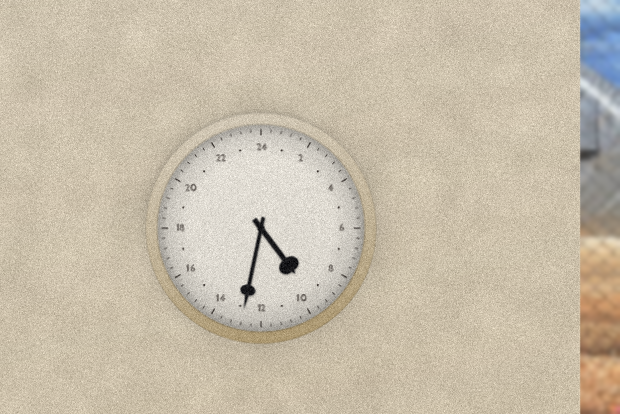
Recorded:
T09:32
